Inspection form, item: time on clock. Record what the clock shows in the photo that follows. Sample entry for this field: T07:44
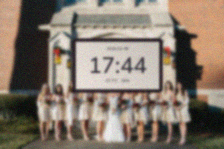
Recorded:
T17:44
